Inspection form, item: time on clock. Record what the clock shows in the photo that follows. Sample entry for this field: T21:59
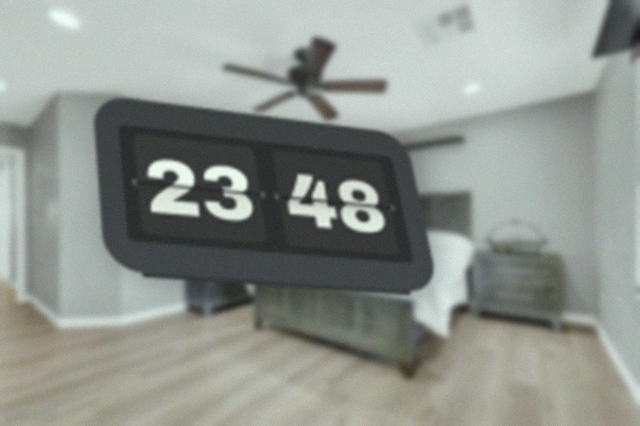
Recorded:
T23:48
